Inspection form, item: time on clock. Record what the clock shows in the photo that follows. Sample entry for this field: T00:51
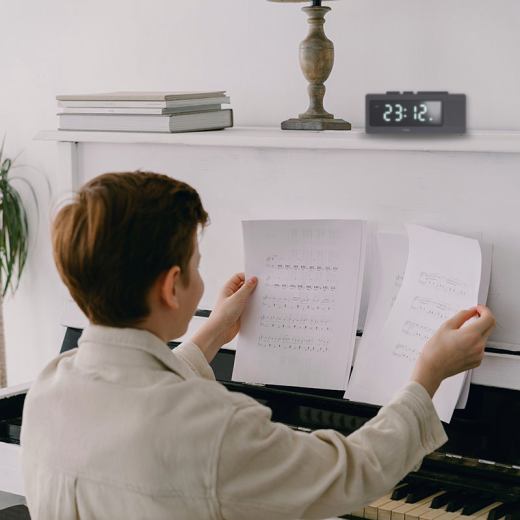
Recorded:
T23:12
